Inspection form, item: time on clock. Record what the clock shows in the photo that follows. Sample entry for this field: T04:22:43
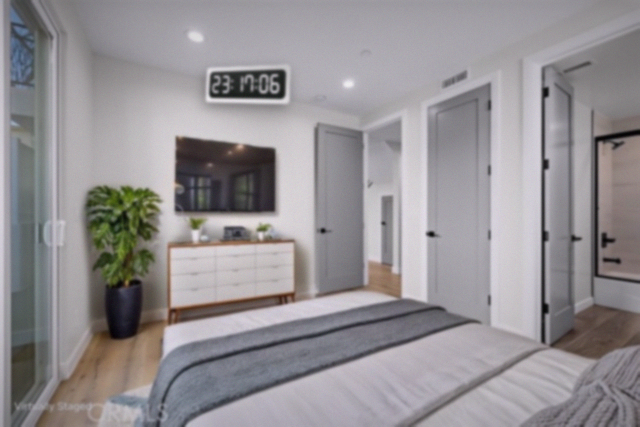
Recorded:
T23:17:06
